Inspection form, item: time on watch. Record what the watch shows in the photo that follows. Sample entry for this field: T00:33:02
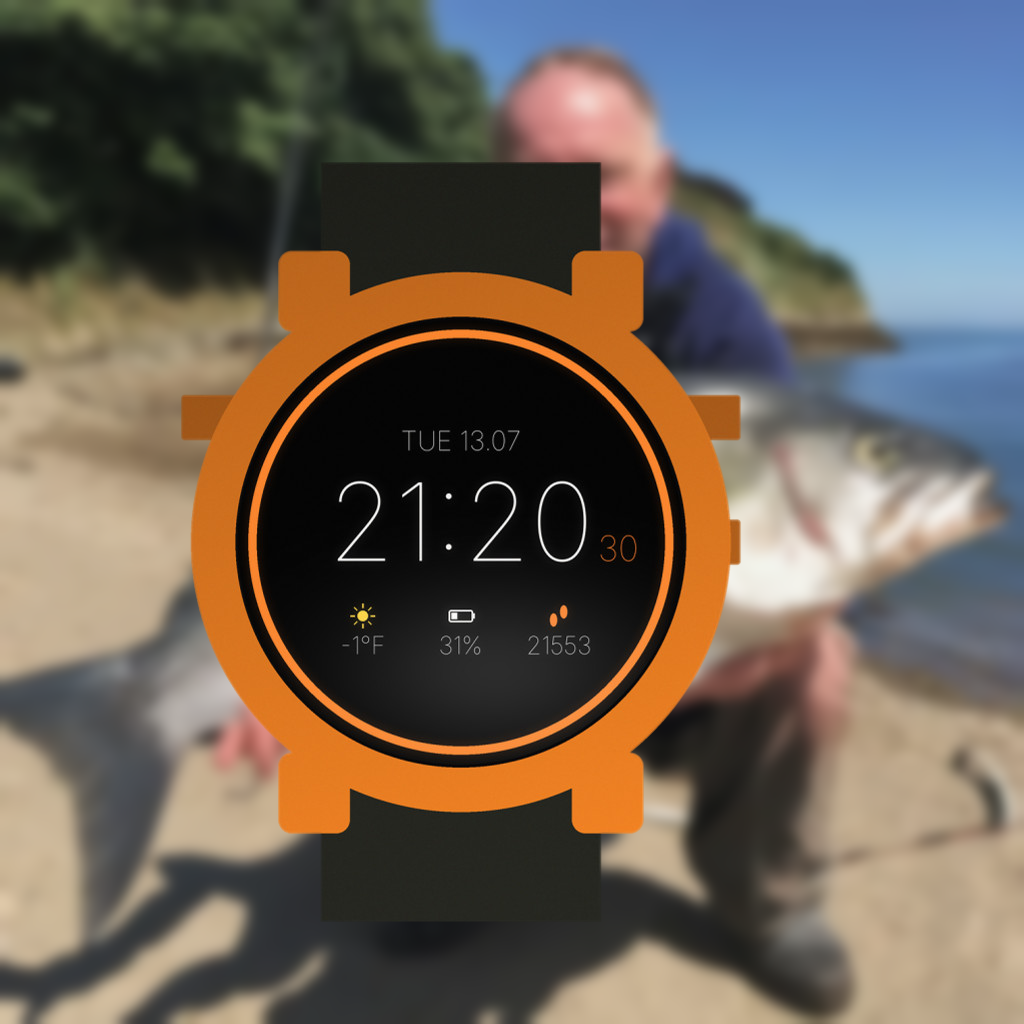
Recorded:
T21:20:30
